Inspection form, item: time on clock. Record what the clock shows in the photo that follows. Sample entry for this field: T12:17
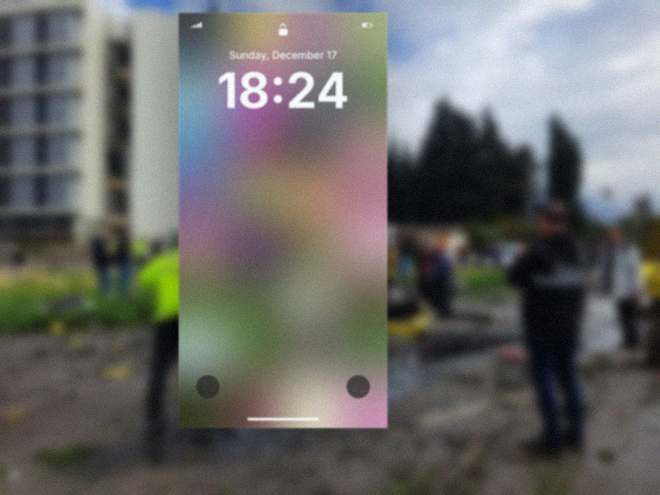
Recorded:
T18:24
